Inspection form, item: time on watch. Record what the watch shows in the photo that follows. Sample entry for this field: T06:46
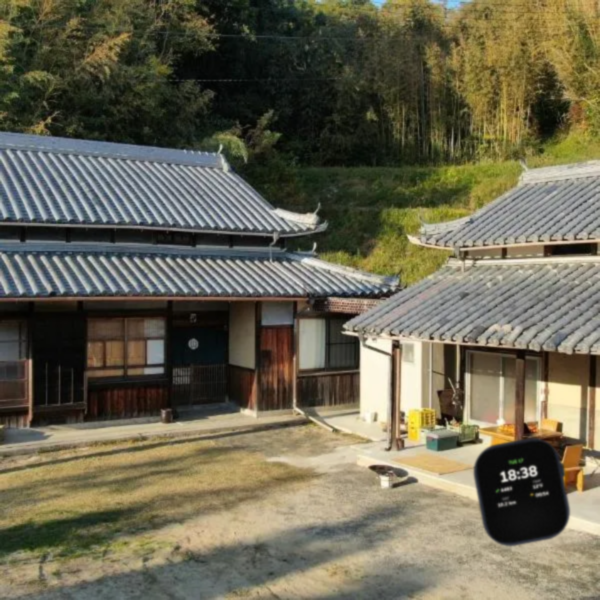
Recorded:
T18:38
